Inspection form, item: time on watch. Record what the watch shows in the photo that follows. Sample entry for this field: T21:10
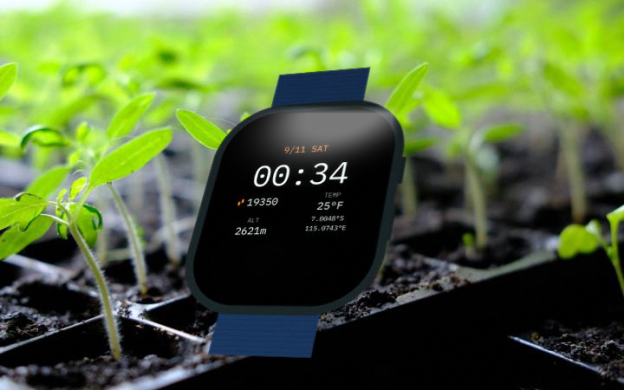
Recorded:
T00:34
